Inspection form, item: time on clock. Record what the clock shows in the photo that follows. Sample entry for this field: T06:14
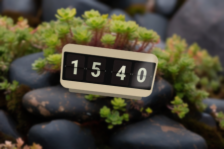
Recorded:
T15:40
